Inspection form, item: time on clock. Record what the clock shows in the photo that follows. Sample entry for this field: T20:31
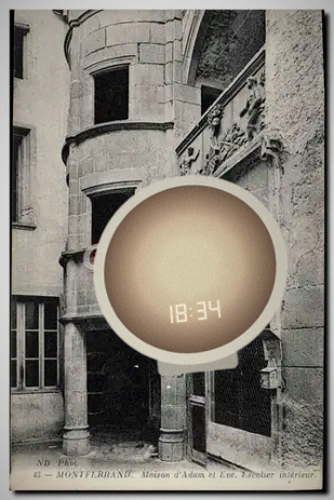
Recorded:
T18:34
